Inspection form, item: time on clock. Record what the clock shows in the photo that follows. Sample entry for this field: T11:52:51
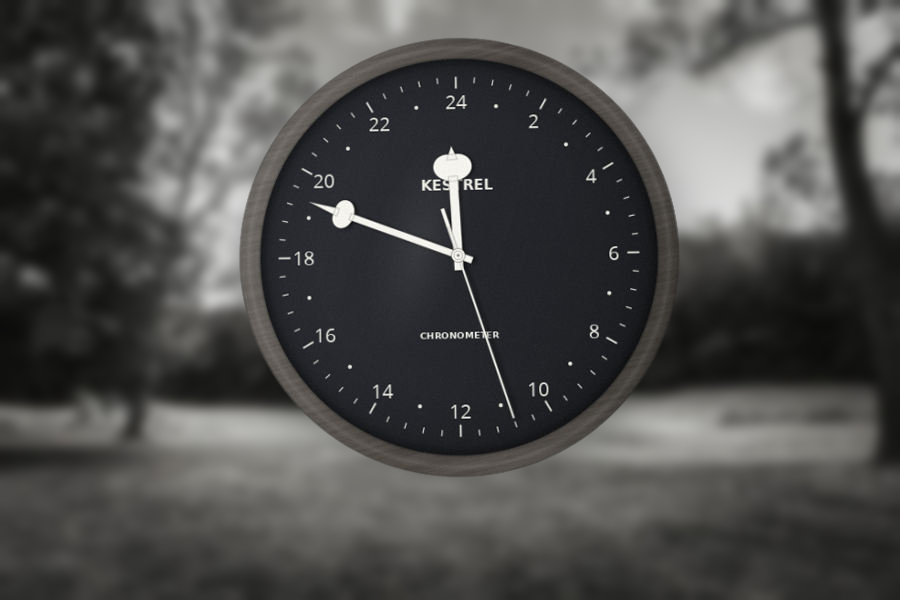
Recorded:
T23:48:27
